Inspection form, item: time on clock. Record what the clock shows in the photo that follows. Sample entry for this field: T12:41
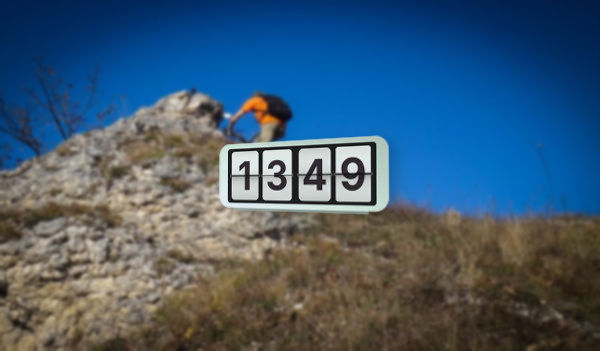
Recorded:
T13:49
